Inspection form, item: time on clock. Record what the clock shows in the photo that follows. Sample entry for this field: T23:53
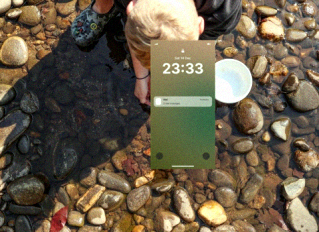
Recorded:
T23:33
